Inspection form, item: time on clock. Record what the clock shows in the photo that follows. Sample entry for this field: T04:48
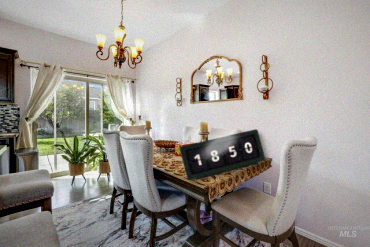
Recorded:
T18:50
